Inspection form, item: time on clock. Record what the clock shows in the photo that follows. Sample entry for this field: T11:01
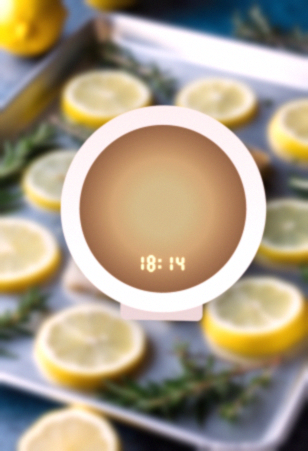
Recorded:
T18:14
